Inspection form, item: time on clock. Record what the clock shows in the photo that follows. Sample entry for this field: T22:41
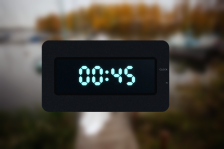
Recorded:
T00:45
